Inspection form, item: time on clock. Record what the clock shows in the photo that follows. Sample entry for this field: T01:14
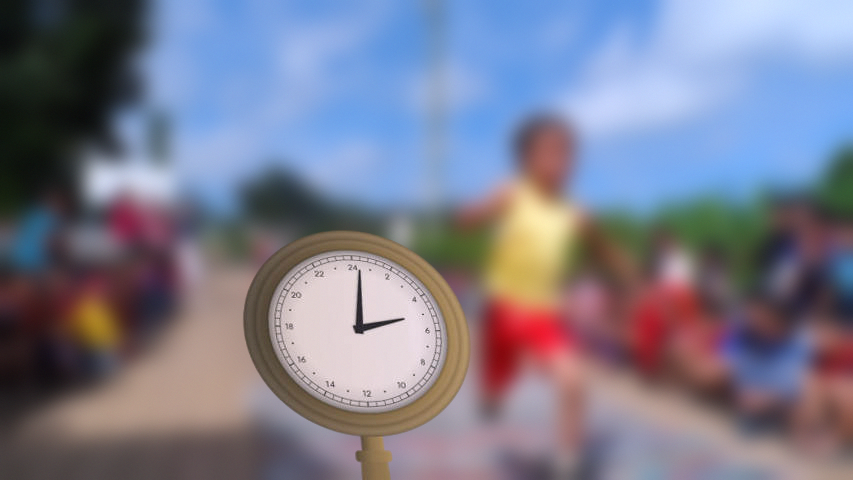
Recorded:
T05:01
